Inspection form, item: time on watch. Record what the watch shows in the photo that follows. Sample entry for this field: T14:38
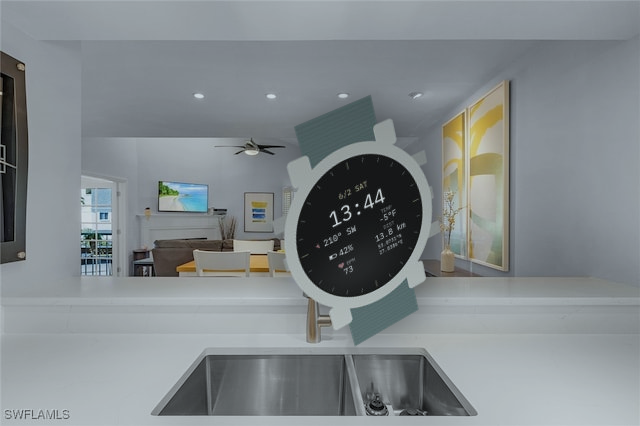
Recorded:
T13:44
